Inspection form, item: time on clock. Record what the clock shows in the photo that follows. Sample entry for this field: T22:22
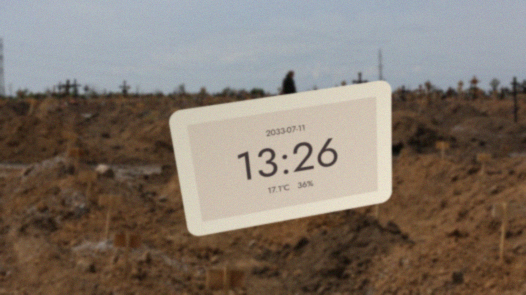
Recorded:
T13:26
